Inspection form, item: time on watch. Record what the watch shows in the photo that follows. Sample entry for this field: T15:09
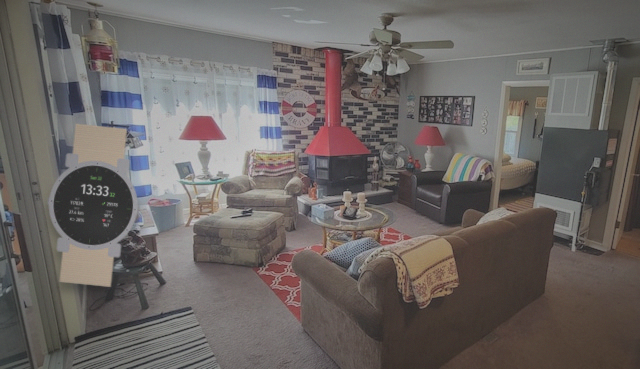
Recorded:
T13:33
